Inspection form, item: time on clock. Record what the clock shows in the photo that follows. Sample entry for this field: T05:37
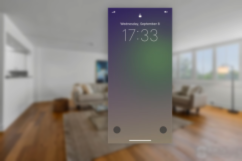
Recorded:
T17:33
